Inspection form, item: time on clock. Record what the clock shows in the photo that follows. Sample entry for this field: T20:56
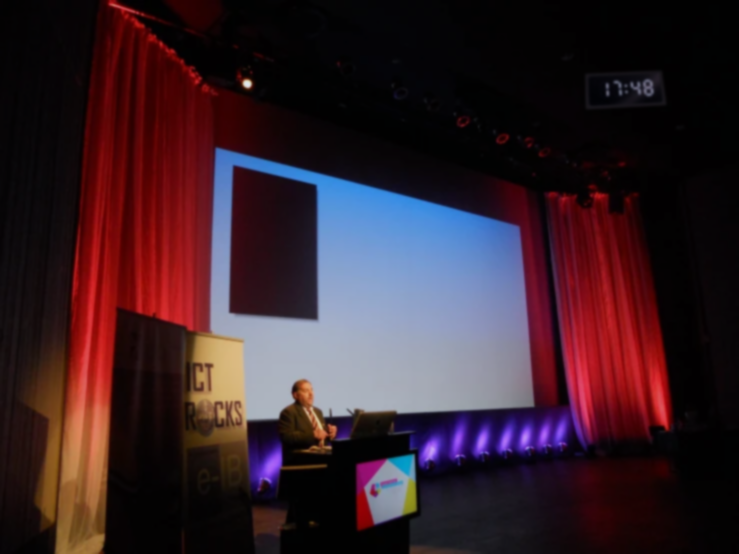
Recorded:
T17:48
